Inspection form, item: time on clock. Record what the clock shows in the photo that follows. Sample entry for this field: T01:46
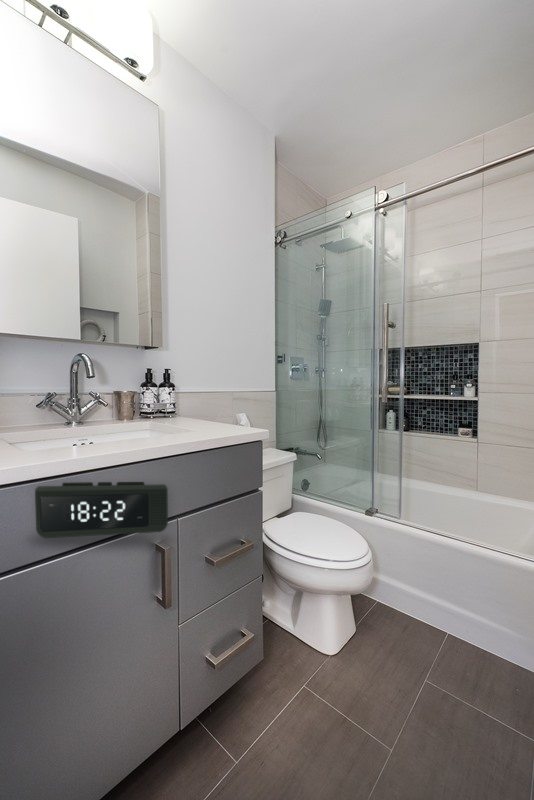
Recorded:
T18:22
